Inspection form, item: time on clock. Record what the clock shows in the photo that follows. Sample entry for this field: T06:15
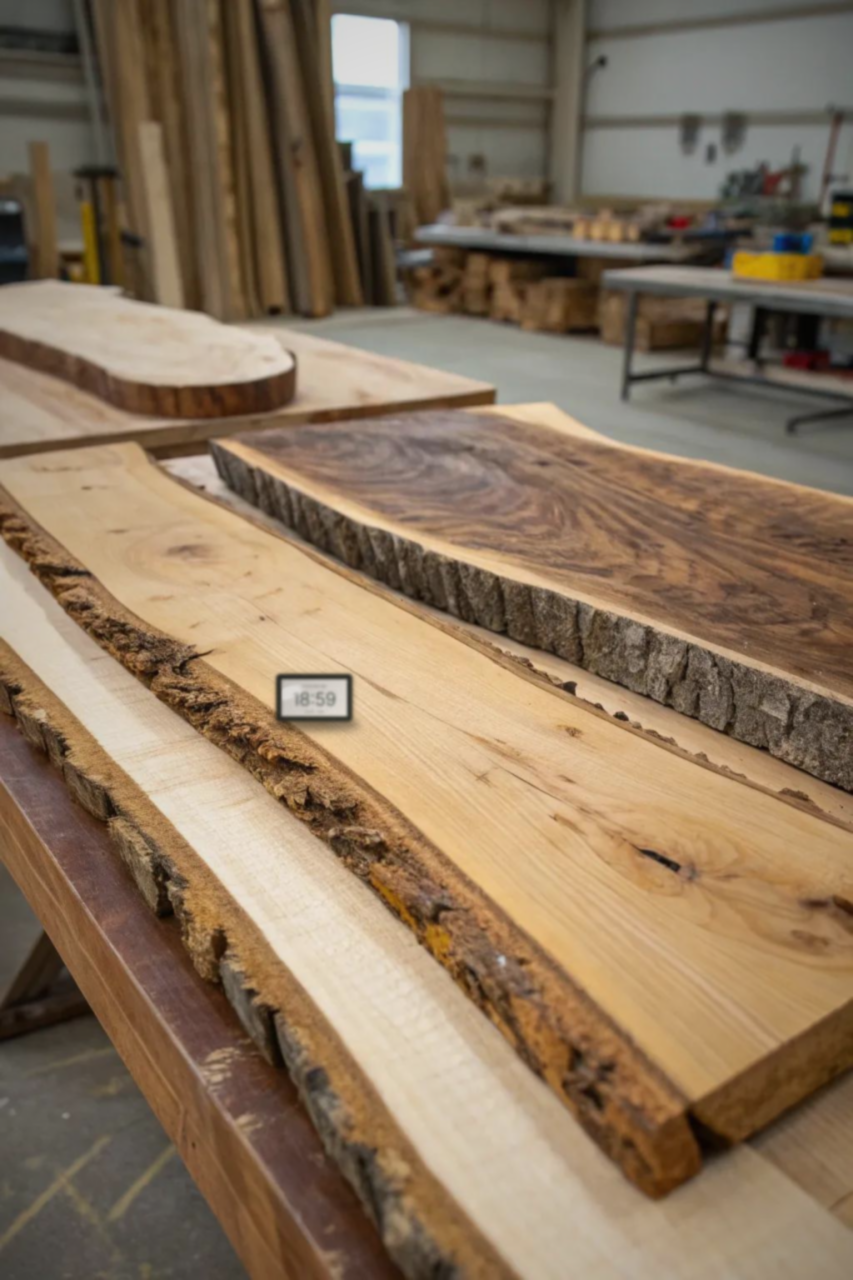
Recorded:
T18:59
